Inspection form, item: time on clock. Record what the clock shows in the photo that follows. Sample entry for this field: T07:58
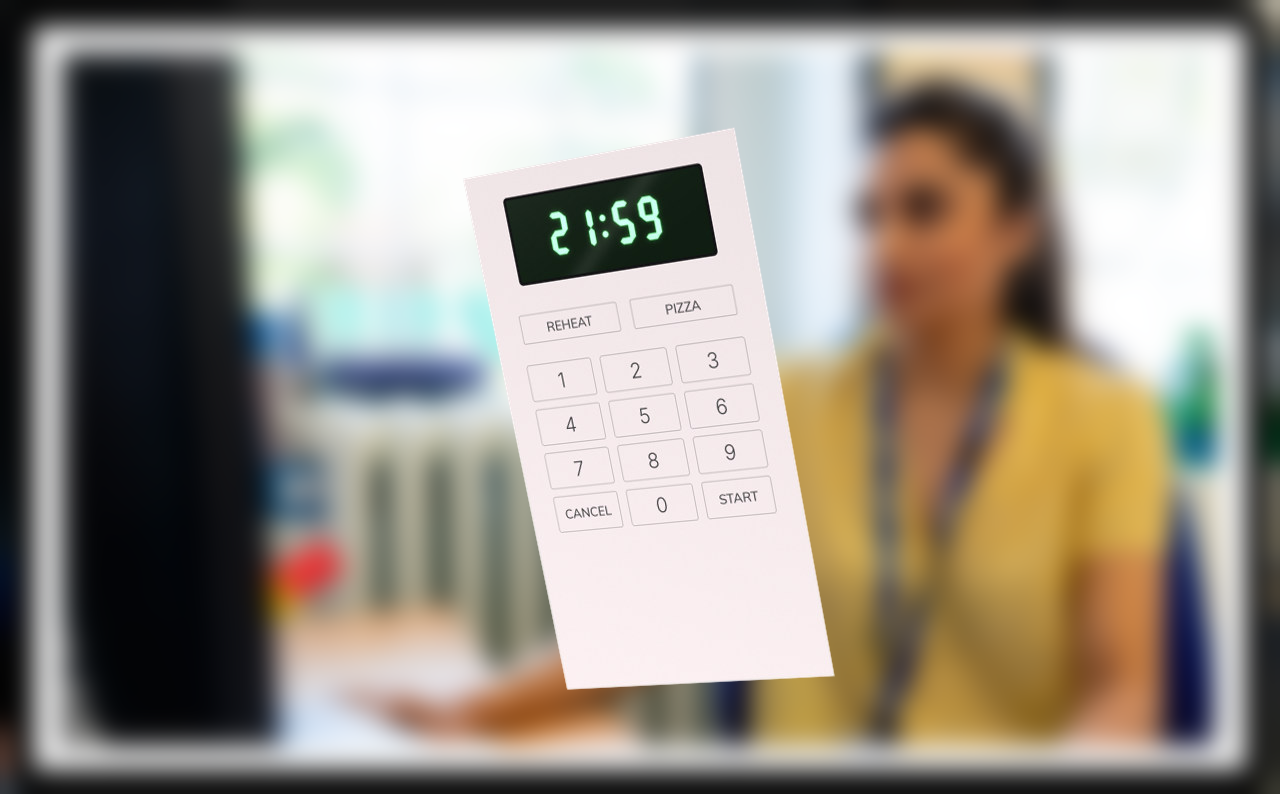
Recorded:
T21:59
